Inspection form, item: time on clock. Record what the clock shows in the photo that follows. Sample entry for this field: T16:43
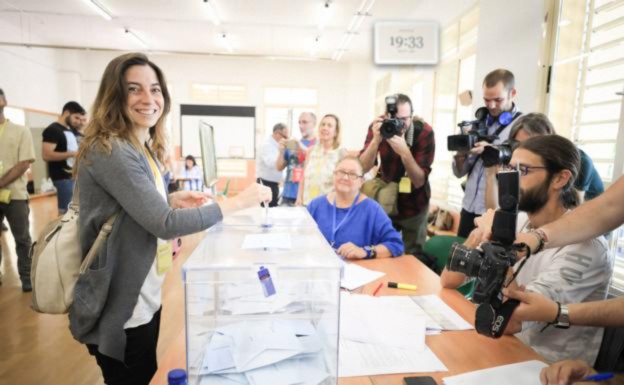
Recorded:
T19:33
